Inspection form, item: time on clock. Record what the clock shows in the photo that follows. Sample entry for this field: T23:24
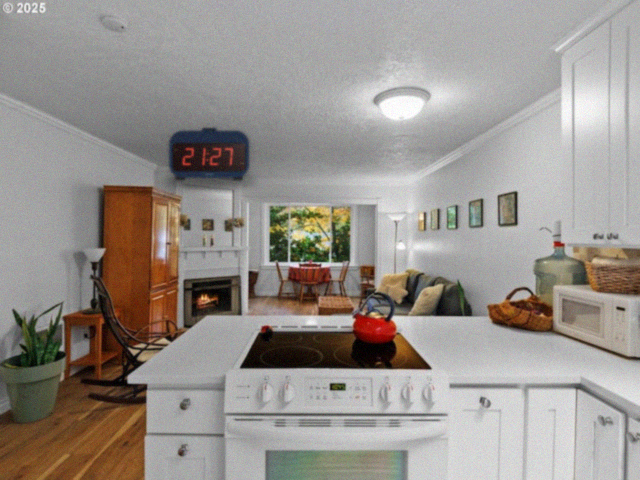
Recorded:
T21:27
